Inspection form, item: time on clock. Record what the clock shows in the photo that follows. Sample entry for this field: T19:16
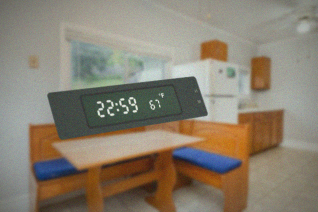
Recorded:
T22:59
